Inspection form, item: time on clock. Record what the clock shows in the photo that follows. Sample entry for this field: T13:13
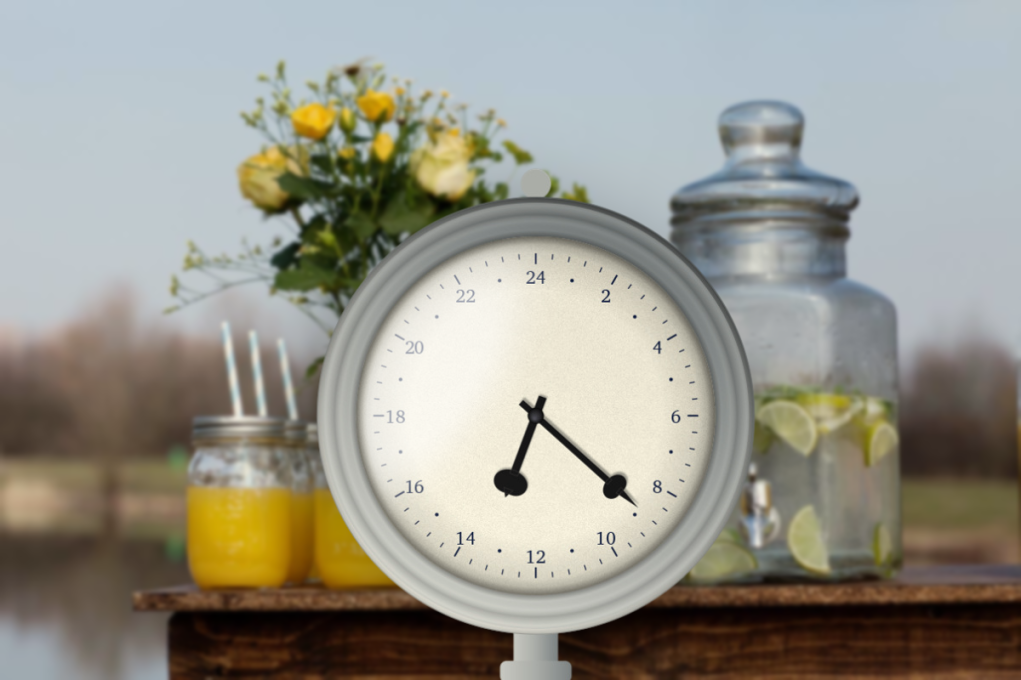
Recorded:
T13:22
